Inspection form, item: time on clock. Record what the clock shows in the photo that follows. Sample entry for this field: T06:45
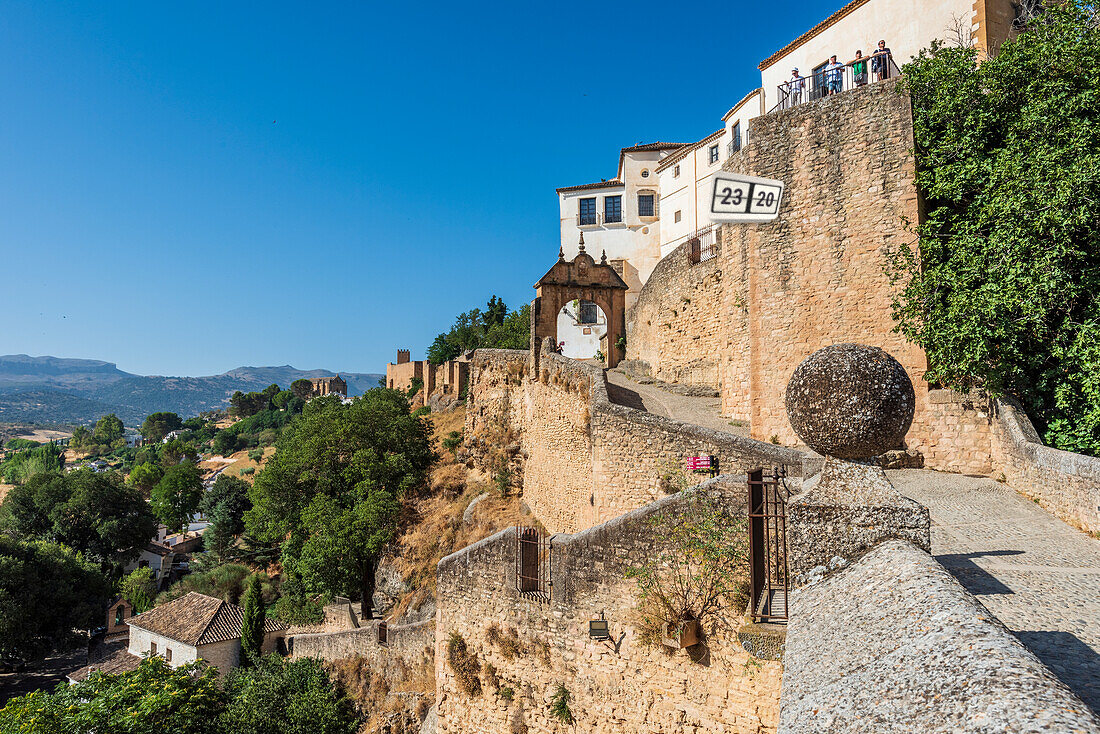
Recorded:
T23:20
